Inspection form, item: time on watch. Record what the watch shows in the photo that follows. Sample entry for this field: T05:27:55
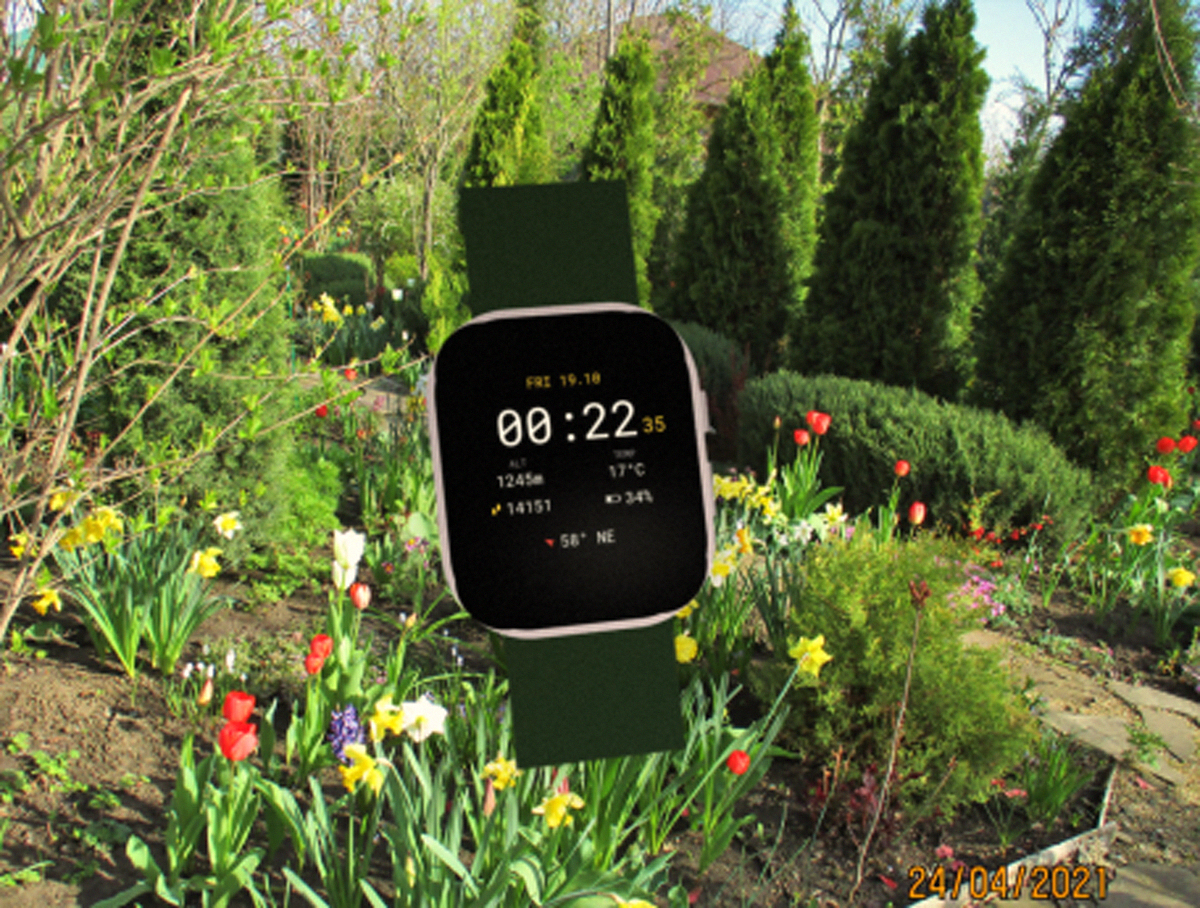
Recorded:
T00:22:35
